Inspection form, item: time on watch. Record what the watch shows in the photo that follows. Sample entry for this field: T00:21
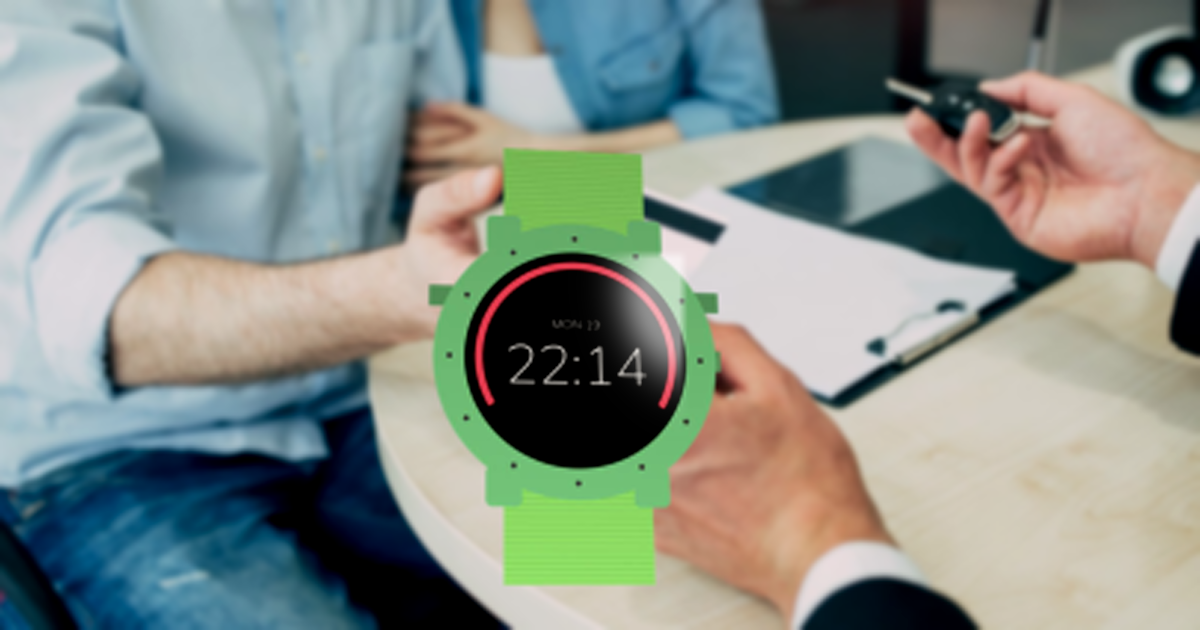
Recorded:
T22:14
